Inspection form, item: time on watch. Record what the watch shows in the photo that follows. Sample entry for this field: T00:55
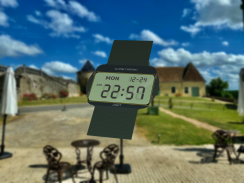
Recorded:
T22:57
